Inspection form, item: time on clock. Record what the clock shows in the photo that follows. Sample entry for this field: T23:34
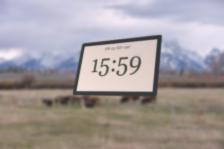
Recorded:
T15:59
